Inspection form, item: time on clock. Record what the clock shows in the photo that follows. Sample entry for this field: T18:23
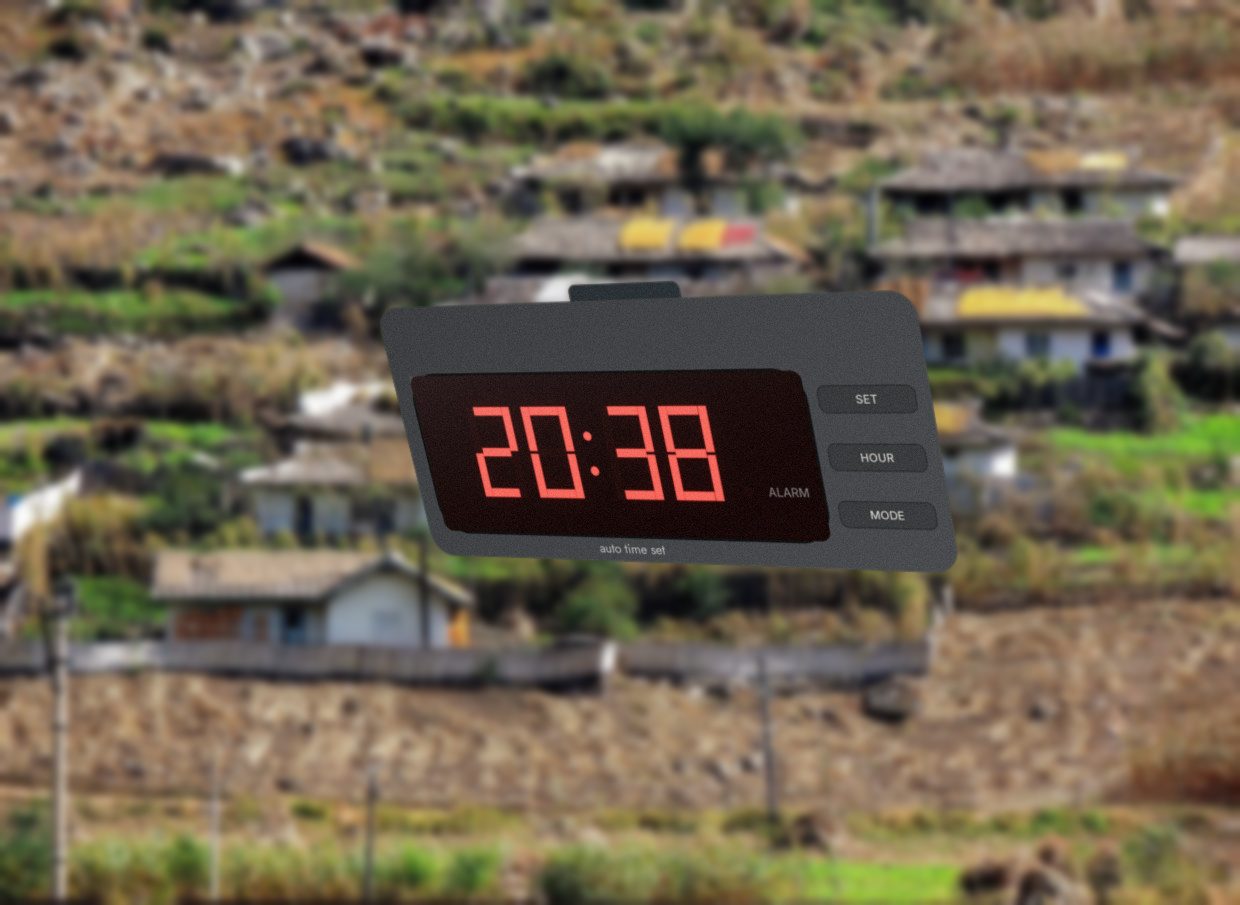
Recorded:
T20:38
